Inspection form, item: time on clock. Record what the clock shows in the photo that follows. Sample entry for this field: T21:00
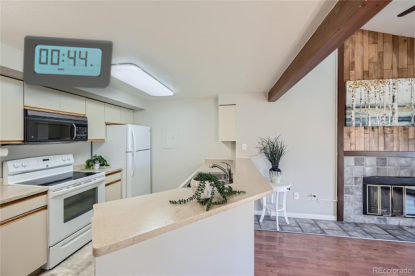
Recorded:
T00:44
